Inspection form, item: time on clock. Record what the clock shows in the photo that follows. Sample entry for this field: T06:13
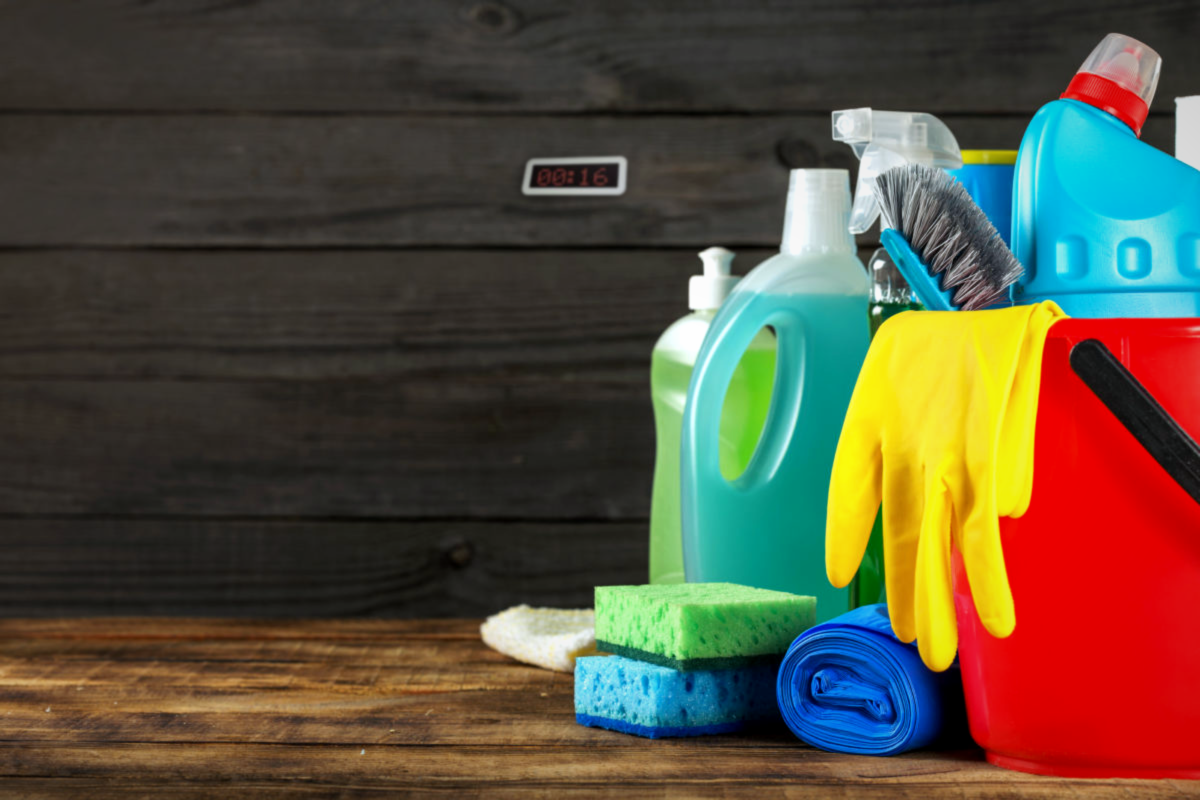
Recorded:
T00:16
